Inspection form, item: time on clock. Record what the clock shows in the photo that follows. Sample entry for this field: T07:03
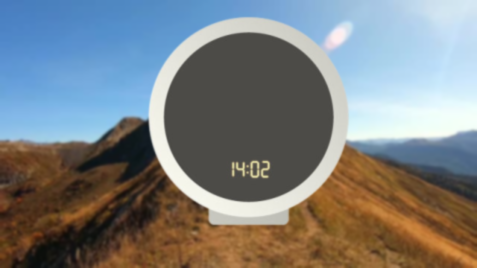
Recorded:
T14:02
